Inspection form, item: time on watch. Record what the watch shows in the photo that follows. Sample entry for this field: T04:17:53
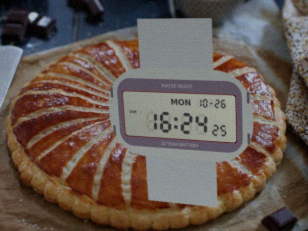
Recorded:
T16:24:25
